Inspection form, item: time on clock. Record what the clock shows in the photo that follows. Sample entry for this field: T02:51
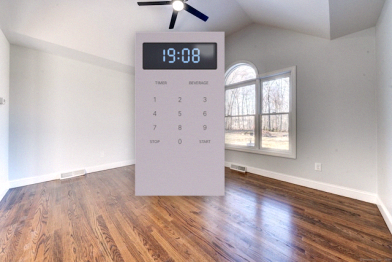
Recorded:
T19:08
